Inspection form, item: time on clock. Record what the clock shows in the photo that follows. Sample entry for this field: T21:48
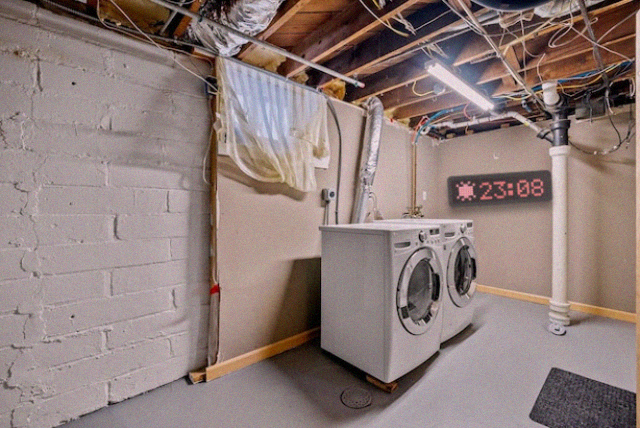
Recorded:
T23:08
